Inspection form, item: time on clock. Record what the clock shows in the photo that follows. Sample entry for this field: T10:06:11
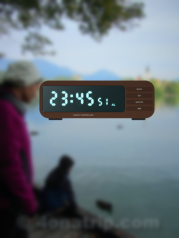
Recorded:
T23:45:51
